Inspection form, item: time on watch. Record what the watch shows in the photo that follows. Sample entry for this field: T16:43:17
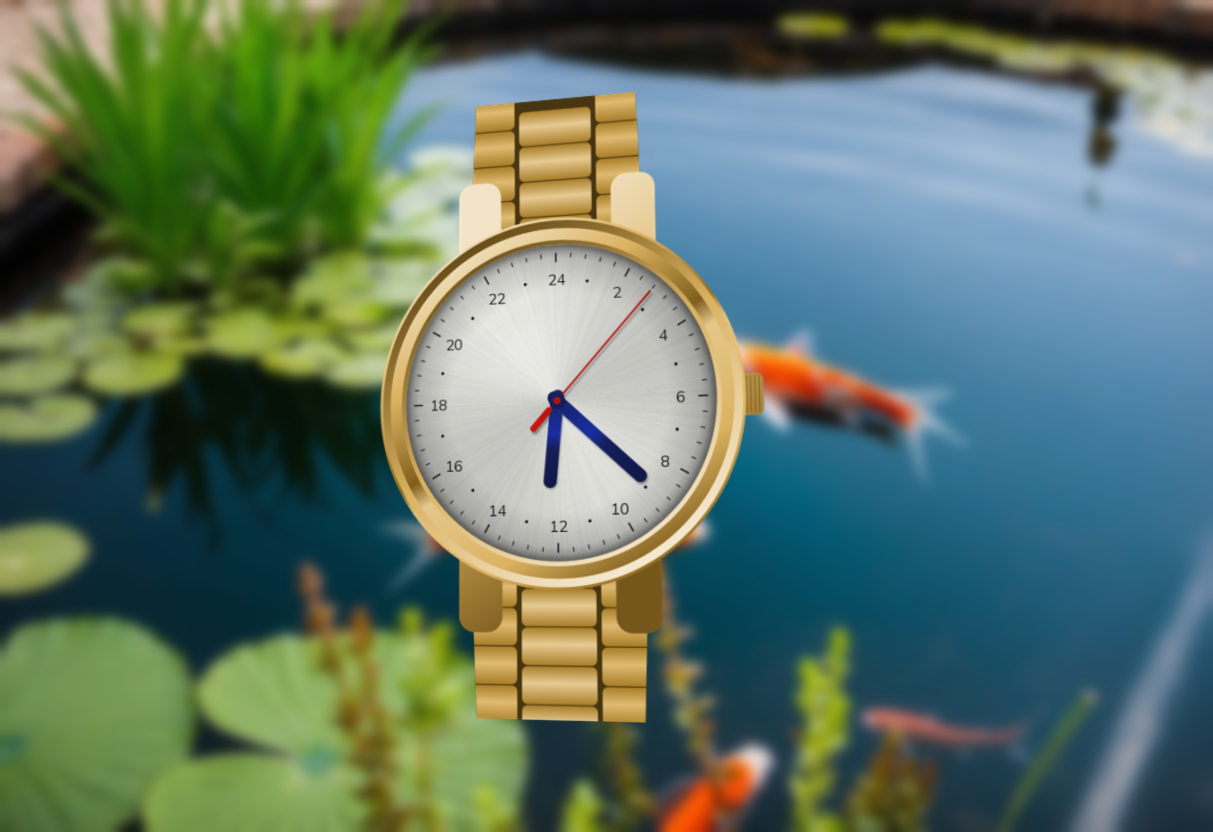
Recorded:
T12:22:07
